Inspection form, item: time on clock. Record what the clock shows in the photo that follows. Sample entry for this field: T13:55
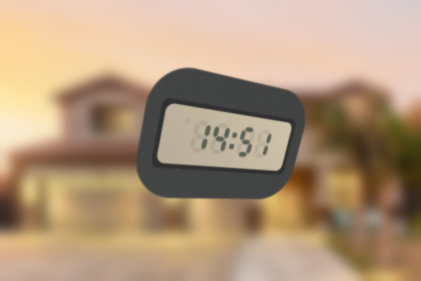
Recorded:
T14:51
